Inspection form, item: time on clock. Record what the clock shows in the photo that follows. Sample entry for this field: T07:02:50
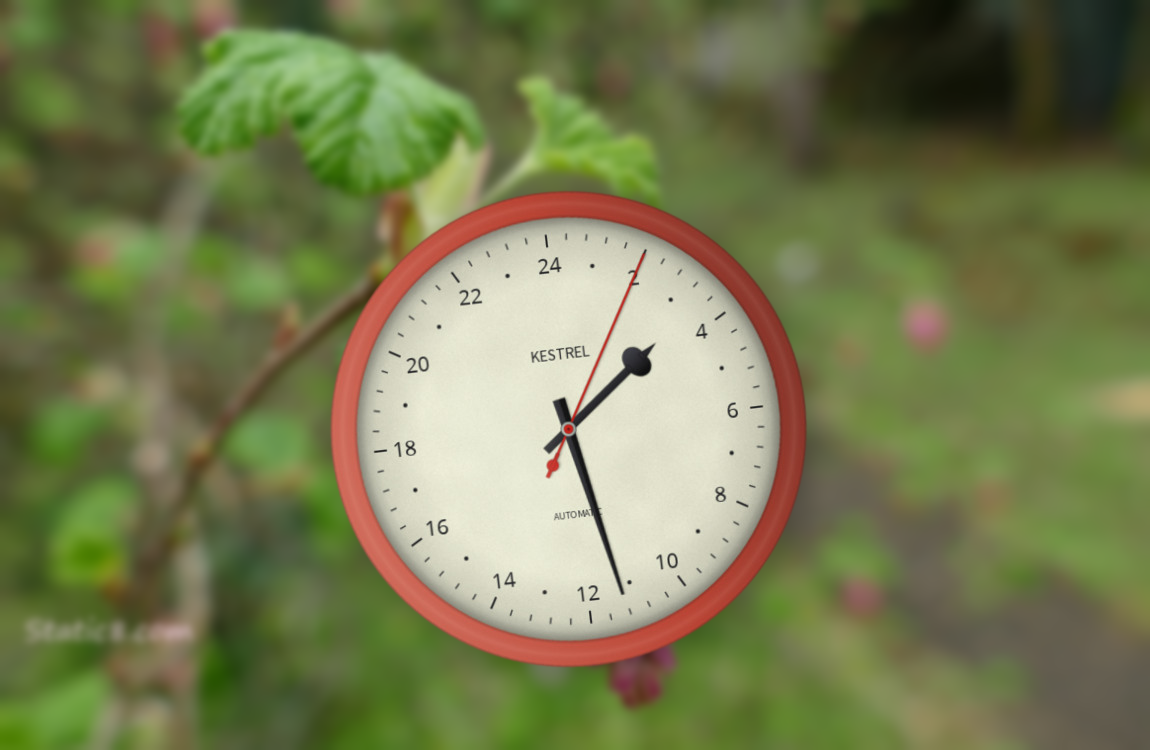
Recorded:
T03:28:05
